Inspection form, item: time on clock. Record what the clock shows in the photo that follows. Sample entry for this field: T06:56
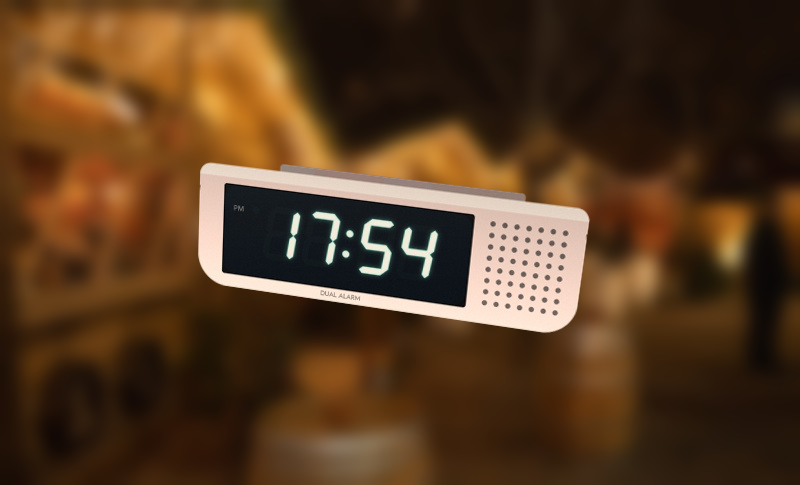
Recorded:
T17:54
